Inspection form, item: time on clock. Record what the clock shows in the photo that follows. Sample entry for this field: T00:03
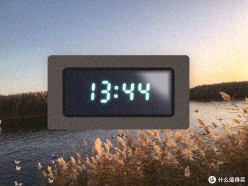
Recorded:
T13:44
